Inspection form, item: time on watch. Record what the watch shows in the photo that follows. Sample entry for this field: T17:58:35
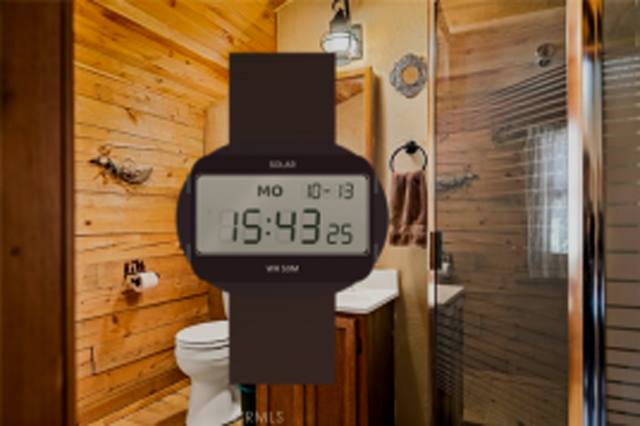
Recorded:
T15:43:25
